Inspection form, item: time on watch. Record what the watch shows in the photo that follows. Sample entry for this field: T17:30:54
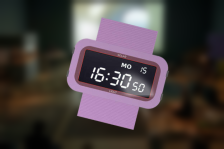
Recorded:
T16:30:50
